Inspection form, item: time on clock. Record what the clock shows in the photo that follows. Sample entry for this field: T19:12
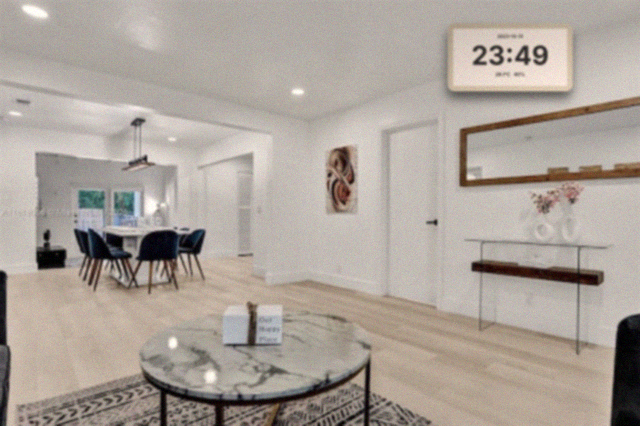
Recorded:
T23:49
